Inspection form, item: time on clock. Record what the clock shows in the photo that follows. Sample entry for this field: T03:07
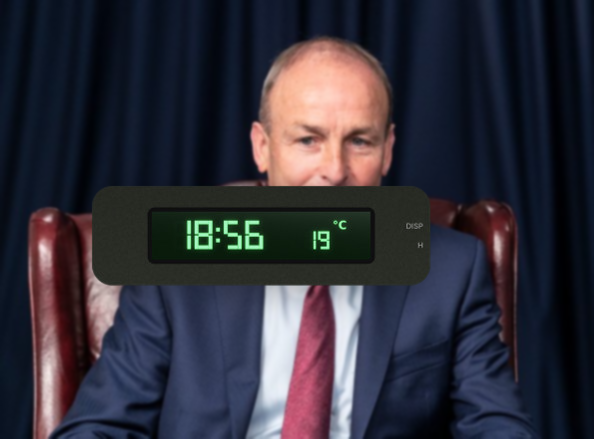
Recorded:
T18:56
